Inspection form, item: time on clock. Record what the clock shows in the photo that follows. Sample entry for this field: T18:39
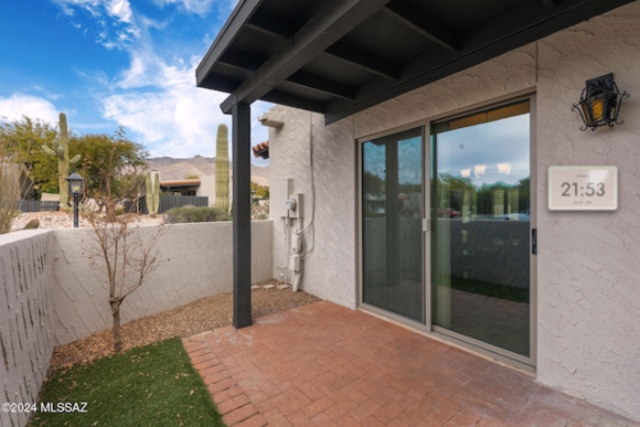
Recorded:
T21:53
